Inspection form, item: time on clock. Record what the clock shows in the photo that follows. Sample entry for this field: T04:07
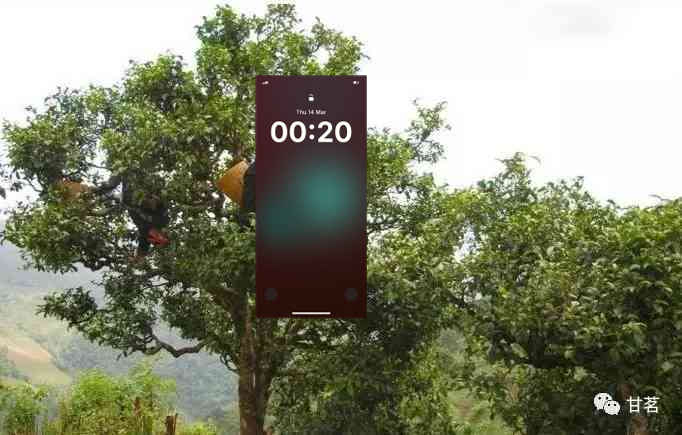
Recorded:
T00:20
